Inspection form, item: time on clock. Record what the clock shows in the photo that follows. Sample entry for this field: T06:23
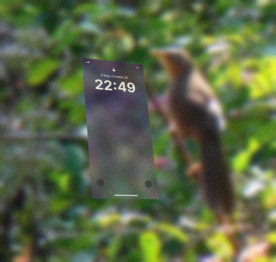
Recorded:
T22:49
